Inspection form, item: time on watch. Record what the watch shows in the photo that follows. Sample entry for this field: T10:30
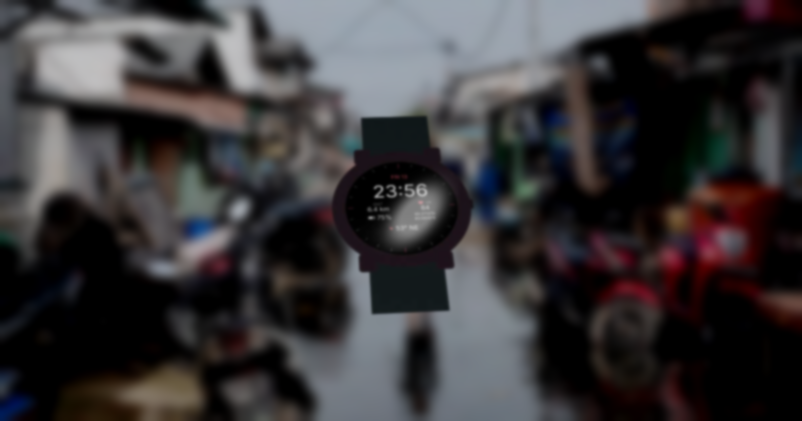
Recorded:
T23:56
